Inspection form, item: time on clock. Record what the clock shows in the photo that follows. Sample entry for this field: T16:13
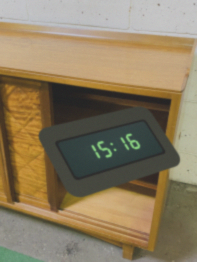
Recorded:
T15:16
